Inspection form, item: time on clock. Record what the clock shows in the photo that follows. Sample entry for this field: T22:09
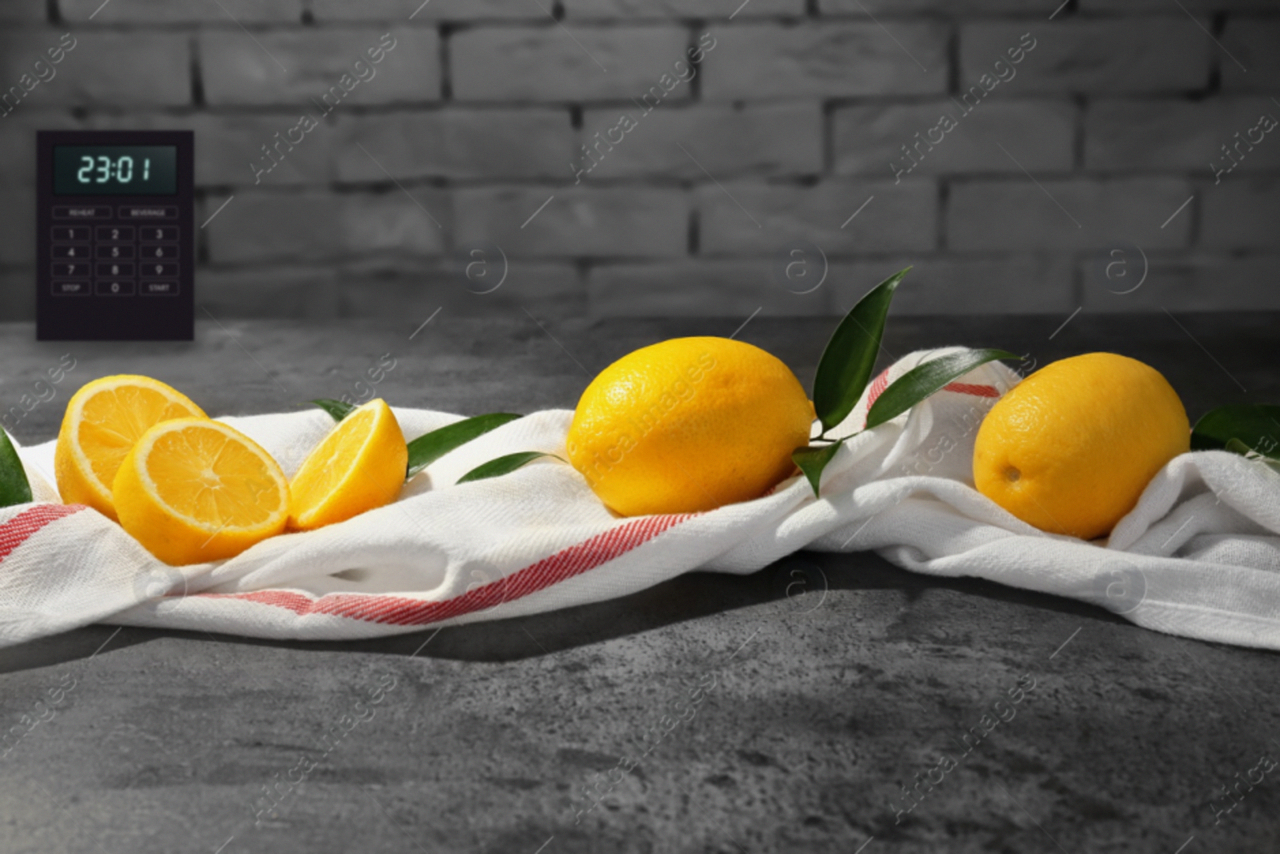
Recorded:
T23:01
